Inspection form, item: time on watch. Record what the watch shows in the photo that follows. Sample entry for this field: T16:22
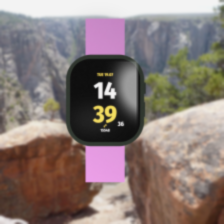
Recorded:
T14:39
